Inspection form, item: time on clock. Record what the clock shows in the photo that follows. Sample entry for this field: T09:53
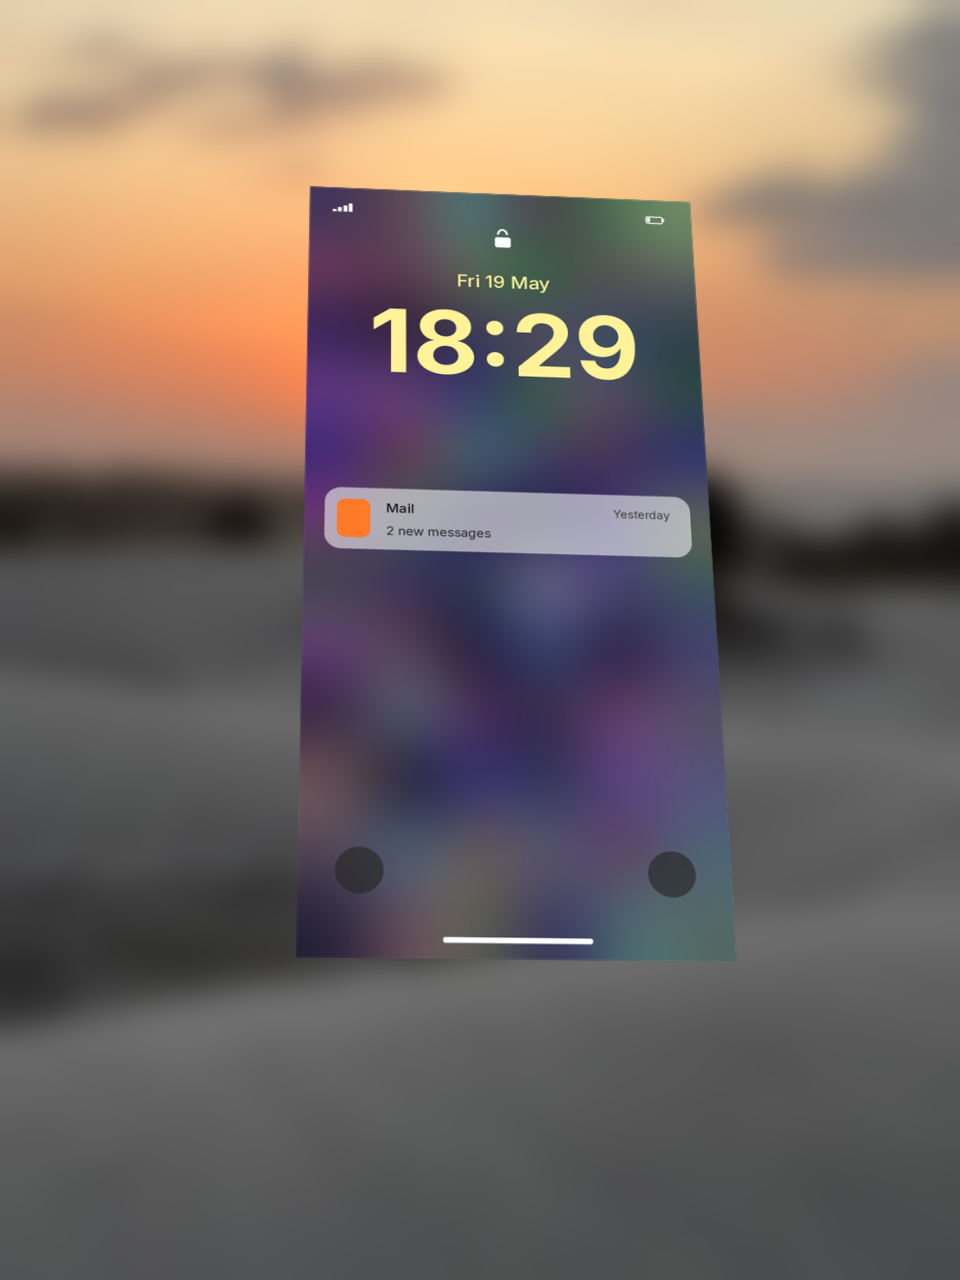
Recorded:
T18:29
